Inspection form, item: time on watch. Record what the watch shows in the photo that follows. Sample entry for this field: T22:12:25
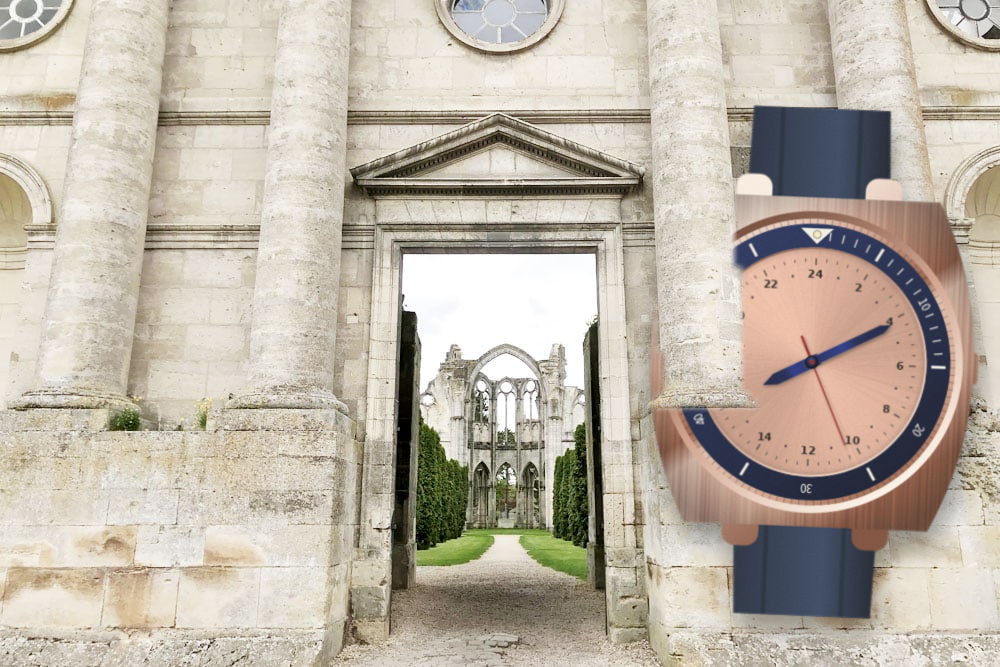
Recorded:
T16:10:26
